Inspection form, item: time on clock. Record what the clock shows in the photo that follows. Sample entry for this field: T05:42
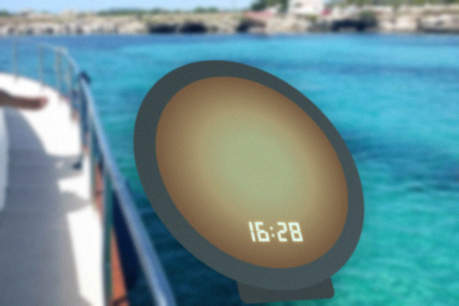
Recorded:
T16:28
